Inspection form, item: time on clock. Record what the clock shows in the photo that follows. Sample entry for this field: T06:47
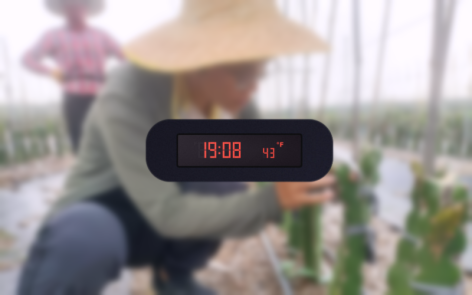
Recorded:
T19:08
